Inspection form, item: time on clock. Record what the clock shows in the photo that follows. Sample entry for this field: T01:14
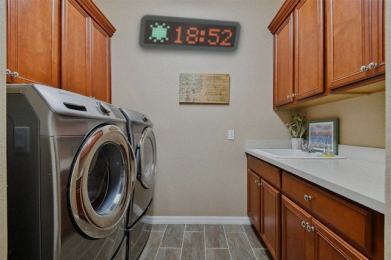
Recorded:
T18:52
